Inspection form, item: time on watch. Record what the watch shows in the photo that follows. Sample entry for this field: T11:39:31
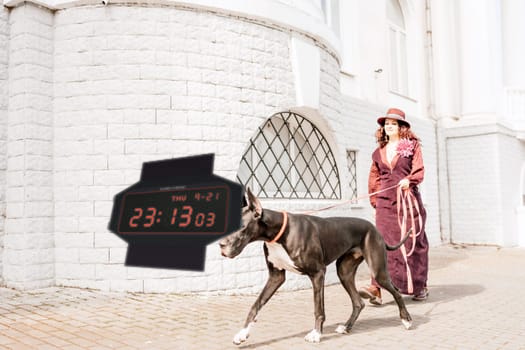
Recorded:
T23:13:03
